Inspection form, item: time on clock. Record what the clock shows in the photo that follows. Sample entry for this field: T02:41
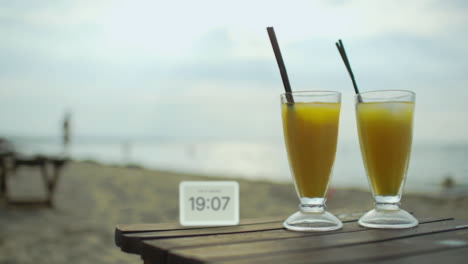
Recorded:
T19:07
